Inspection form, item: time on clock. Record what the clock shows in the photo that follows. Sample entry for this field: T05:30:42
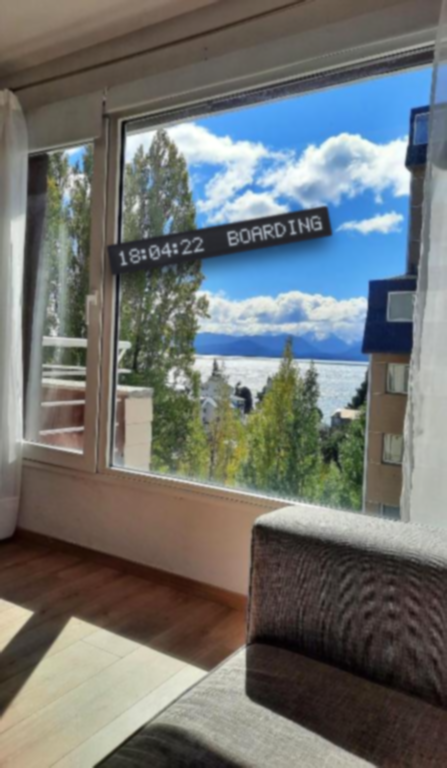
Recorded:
T18:04:22
